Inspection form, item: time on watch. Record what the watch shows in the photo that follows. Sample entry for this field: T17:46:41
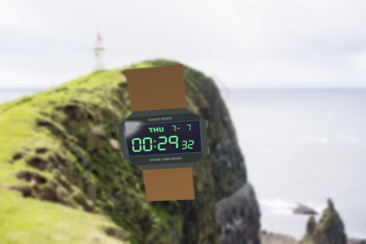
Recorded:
T00:29:32
